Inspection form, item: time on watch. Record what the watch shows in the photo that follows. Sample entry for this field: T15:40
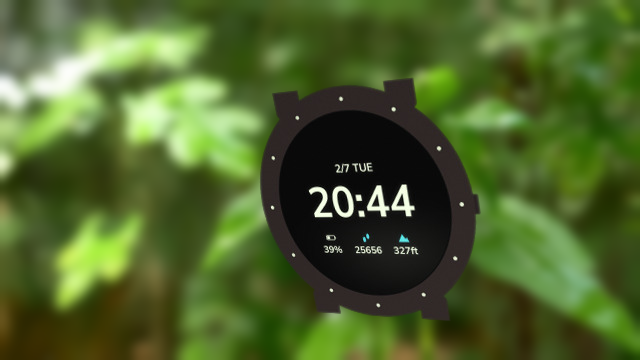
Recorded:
T20:44
